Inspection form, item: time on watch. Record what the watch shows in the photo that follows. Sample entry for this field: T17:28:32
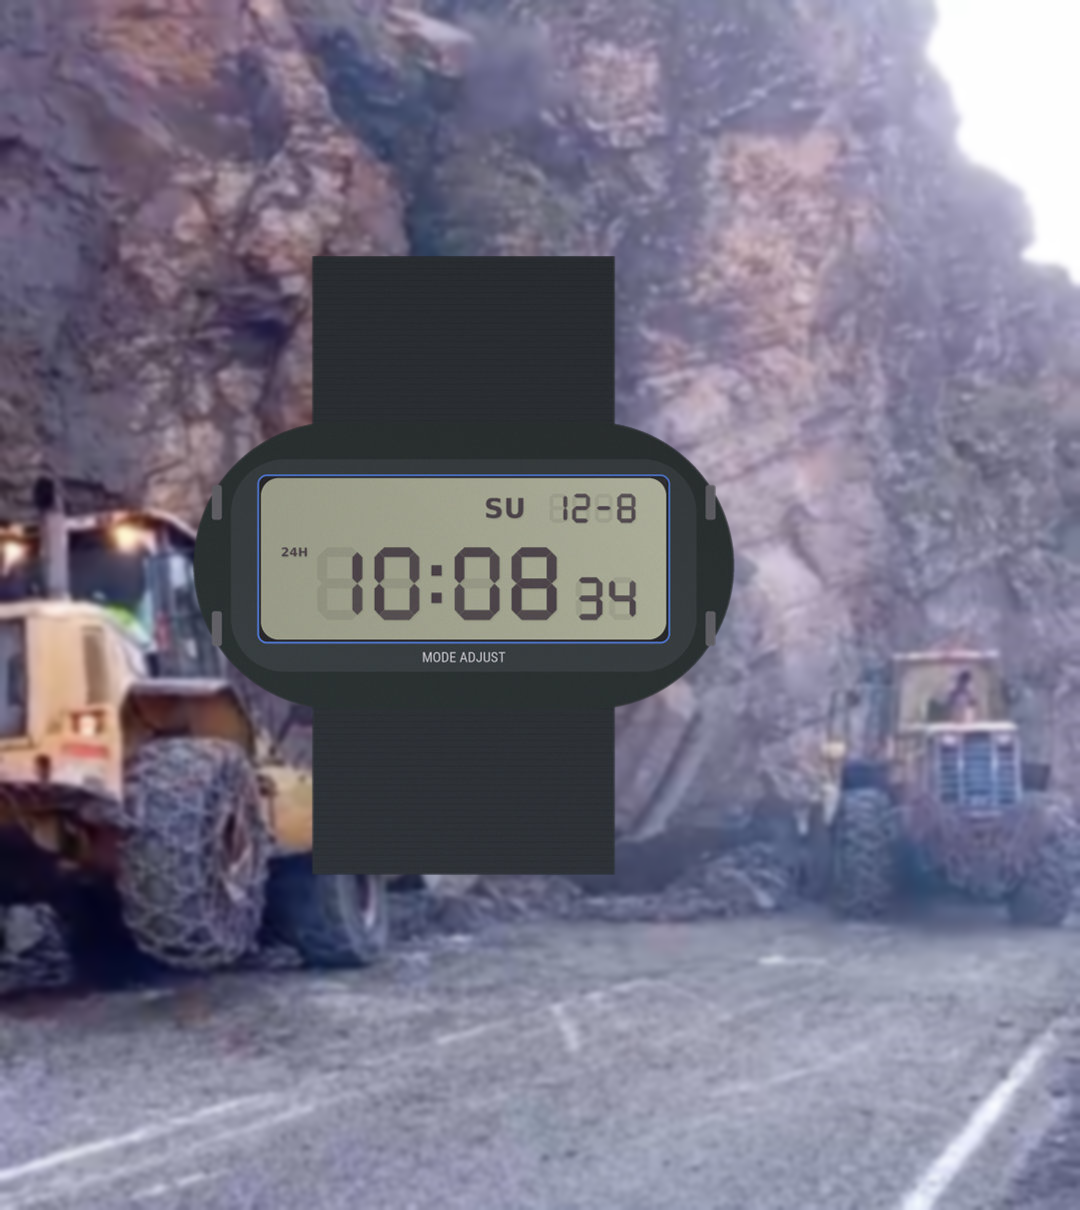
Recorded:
T10:08:34
